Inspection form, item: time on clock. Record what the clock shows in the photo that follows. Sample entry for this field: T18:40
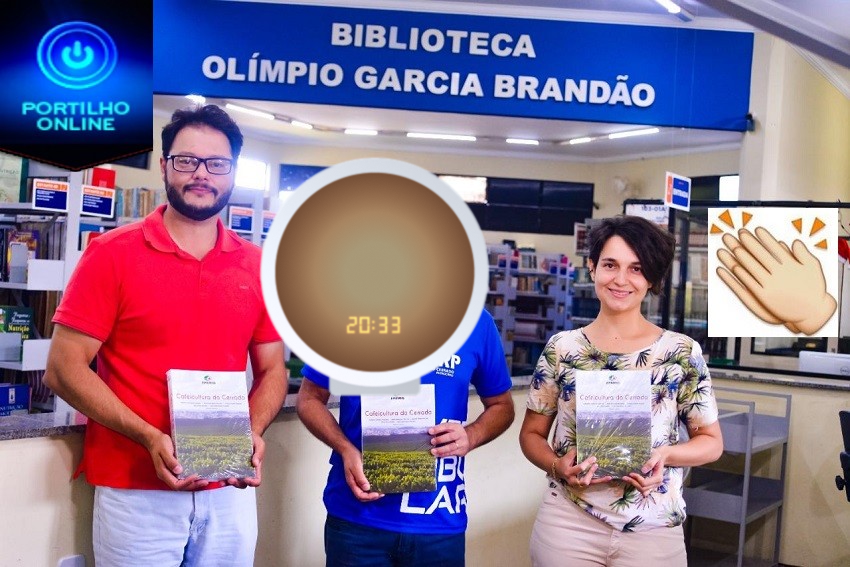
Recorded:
T20:33
